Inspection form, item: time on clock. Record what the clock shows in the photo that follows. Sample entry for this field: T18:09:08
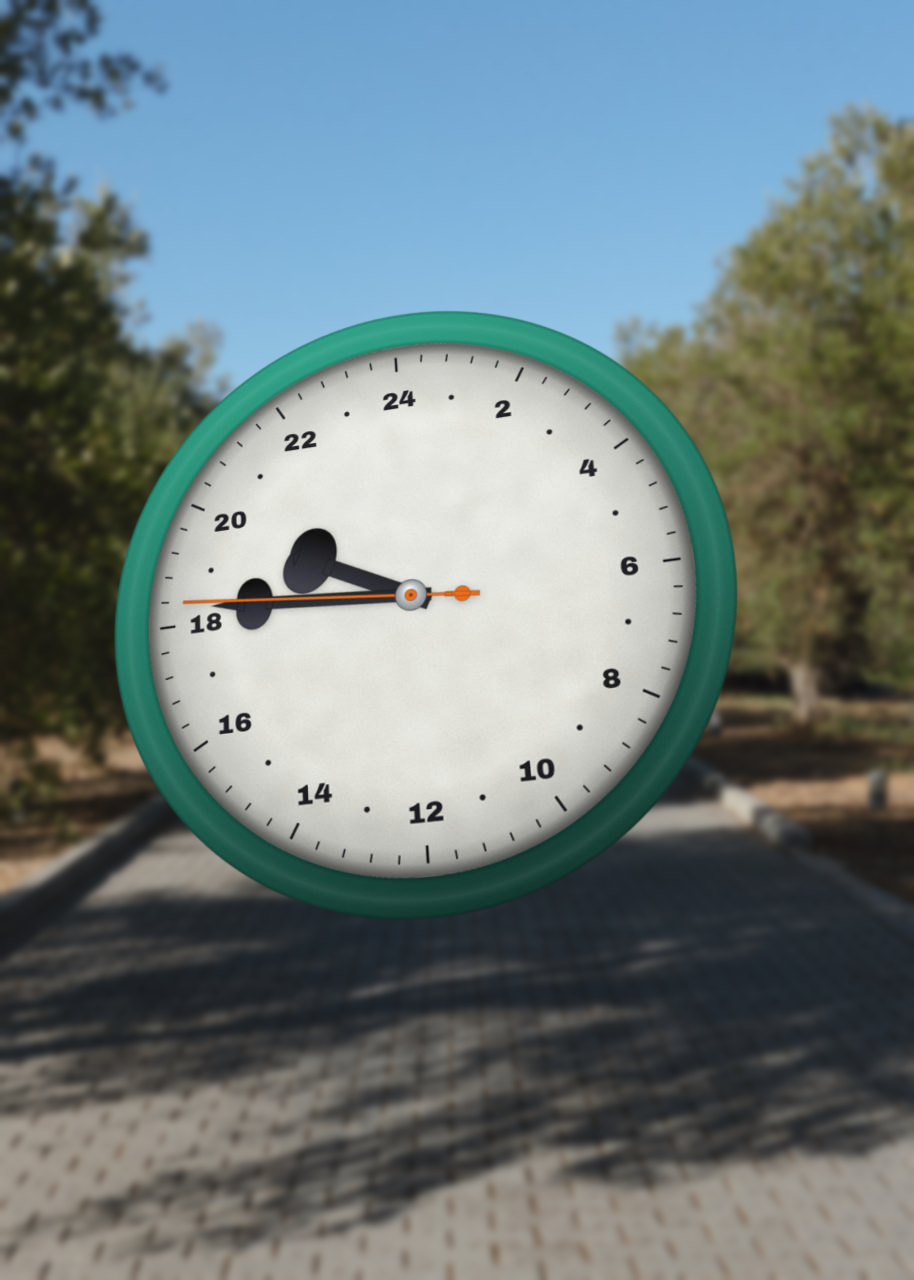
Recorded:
T19:45:46
